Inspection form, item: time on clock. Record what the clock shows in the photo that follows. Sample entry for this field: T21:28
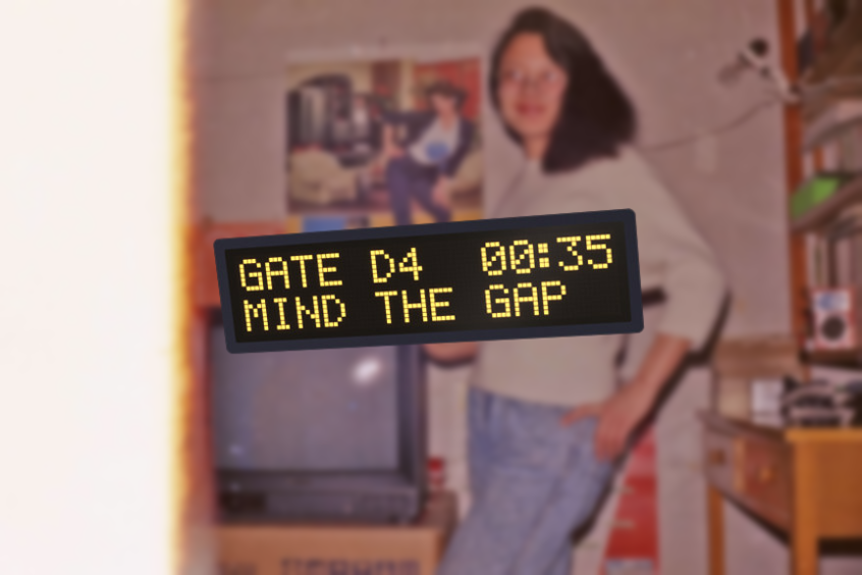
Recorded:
T00:35
